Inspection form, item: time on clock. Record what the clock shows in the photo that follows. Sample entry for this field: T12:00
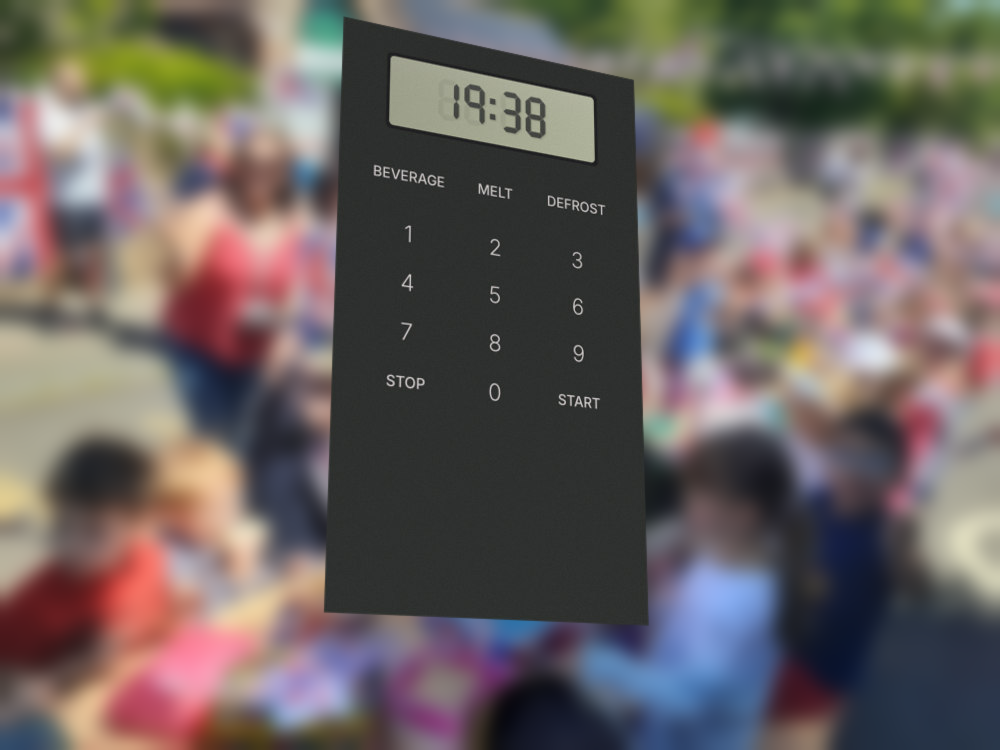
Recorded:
T19:38
